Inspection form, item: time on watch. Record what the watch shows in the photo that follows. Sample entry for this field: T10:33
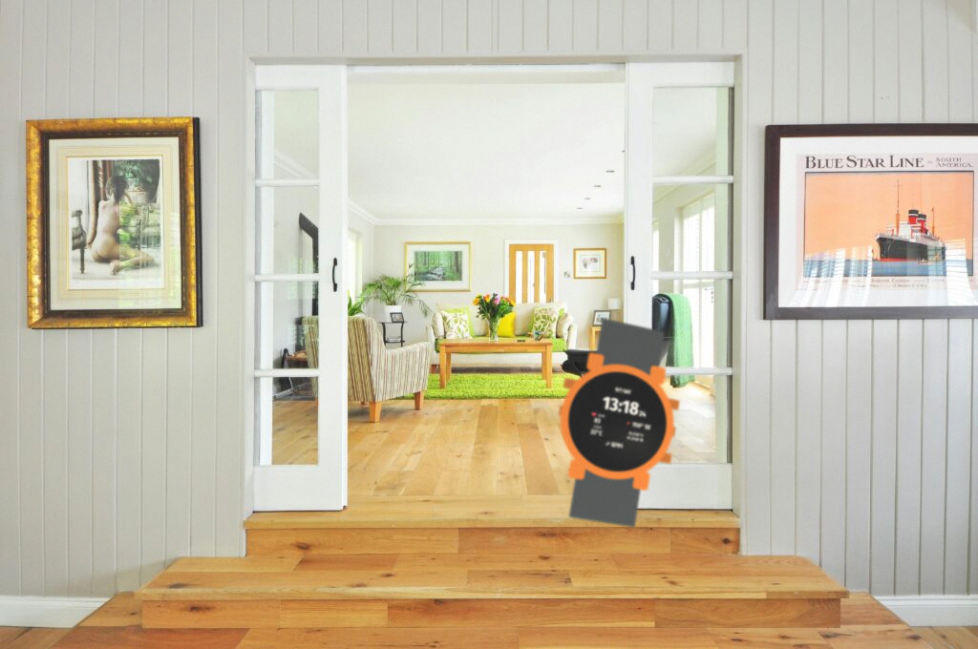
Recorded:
T13:18
